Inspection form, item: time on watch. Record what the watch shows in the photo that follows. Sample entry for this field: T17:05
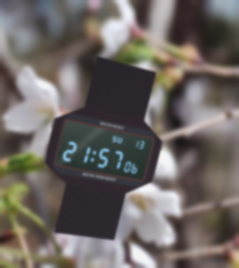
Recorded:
T21:57
